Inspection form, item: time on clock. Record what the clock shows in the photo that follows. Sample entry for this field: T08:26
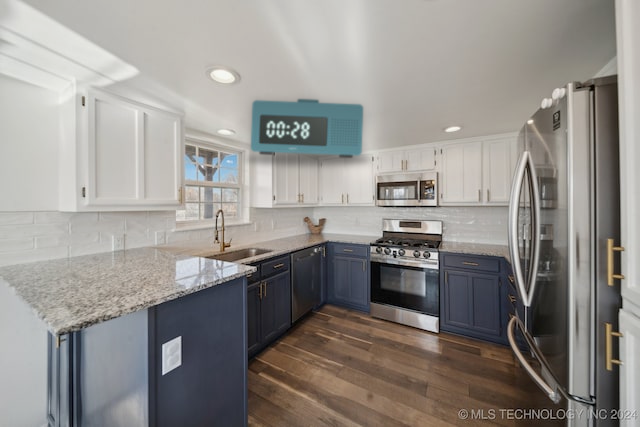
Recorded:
T00:28
